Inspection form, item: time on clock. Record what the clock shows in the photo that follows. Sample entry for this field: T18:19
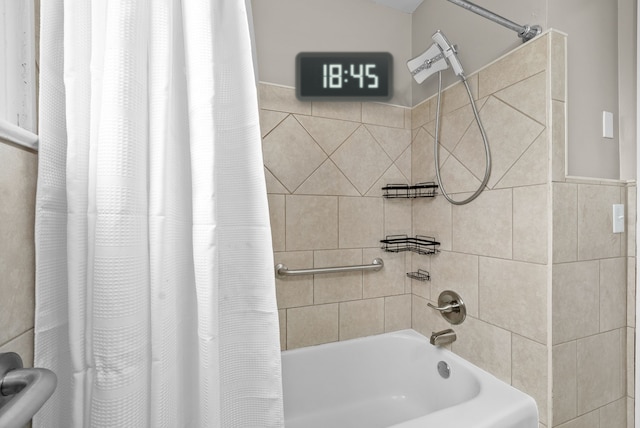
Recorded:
T18:45
